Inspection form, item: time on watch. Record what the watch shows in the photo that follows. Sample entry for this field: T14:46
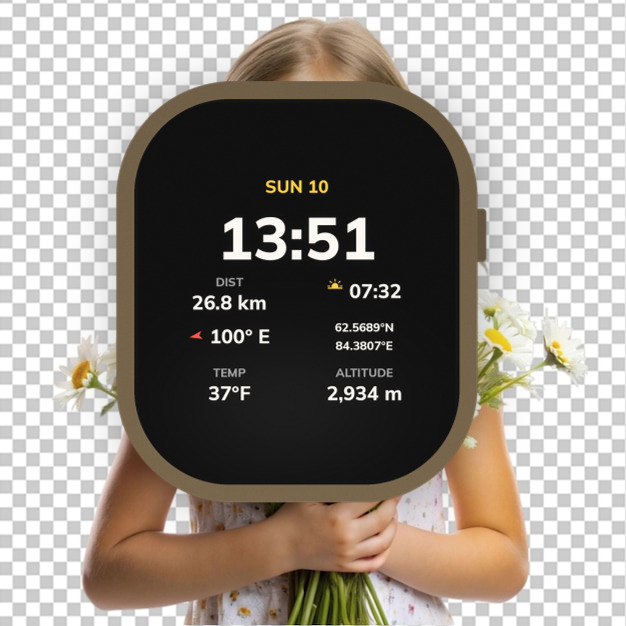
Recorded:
T13:51
